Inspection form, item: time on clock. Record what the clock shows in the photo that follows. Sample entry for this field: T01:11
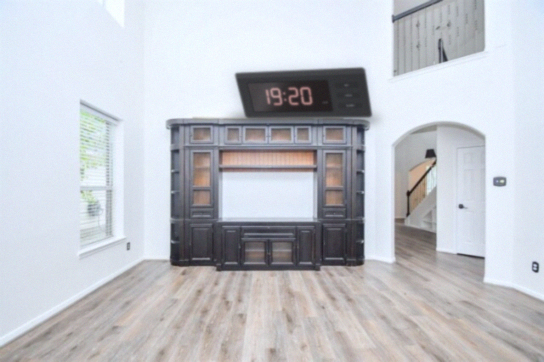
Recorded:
T19:20
